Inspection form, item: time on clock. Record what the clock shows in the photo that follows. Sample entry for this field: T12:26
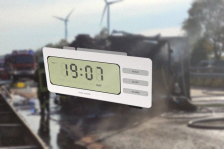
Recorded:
T19:07
